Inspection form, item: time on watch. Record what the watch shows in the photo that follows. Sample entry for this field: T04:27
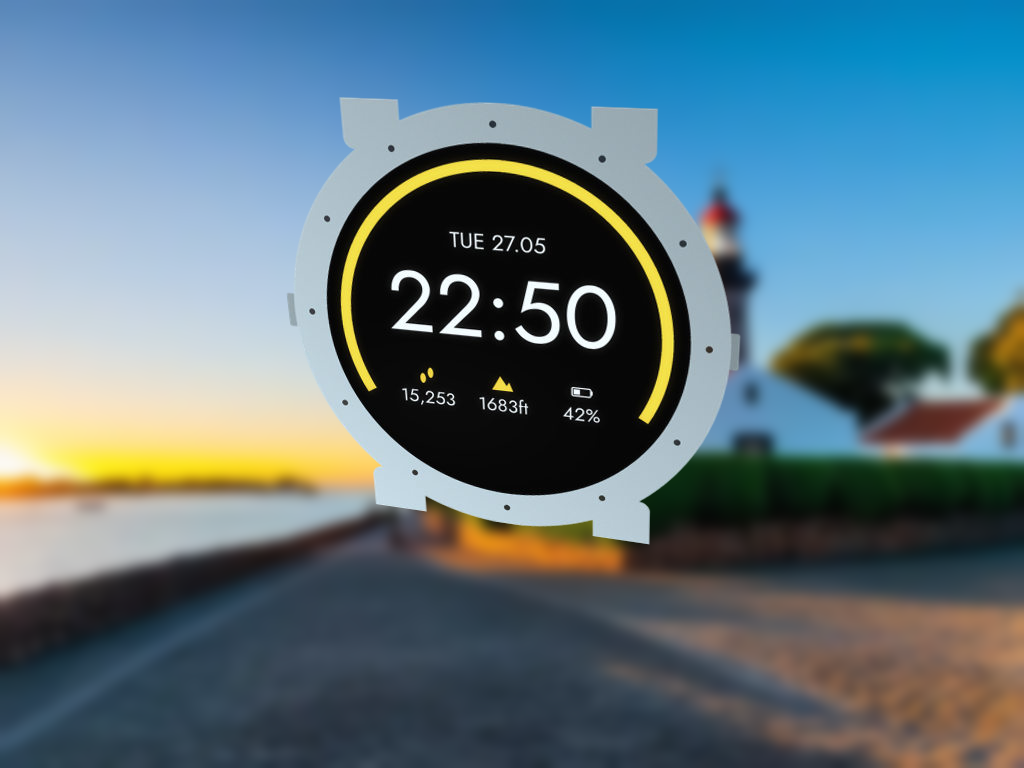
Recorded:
T22:50
